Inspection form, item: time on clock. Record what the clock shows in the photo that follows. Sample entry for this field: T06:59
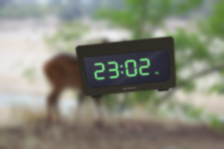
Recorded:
T23:02
